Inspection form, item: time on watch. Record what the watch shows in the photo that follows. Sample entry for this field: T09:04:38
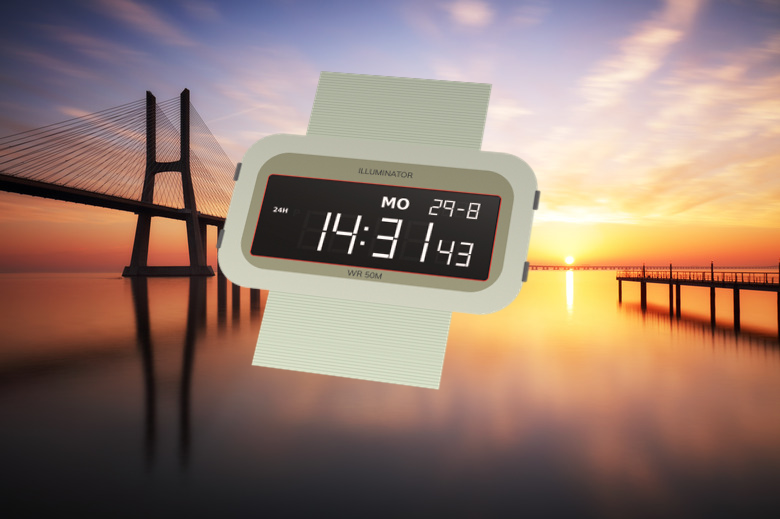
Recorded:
T14:31:43
